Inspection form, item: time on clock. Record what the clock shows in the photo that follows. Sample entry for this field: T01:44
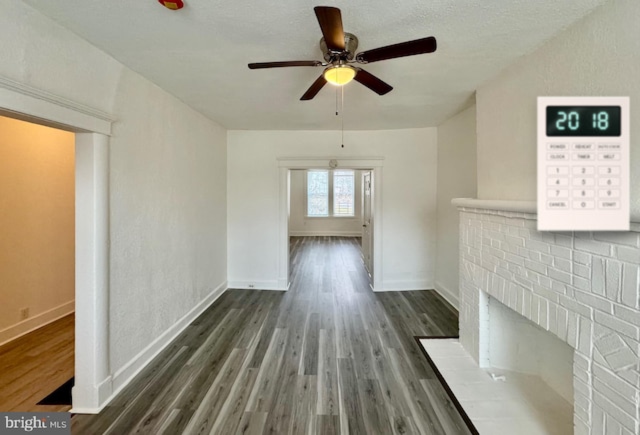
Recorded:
T20:18
